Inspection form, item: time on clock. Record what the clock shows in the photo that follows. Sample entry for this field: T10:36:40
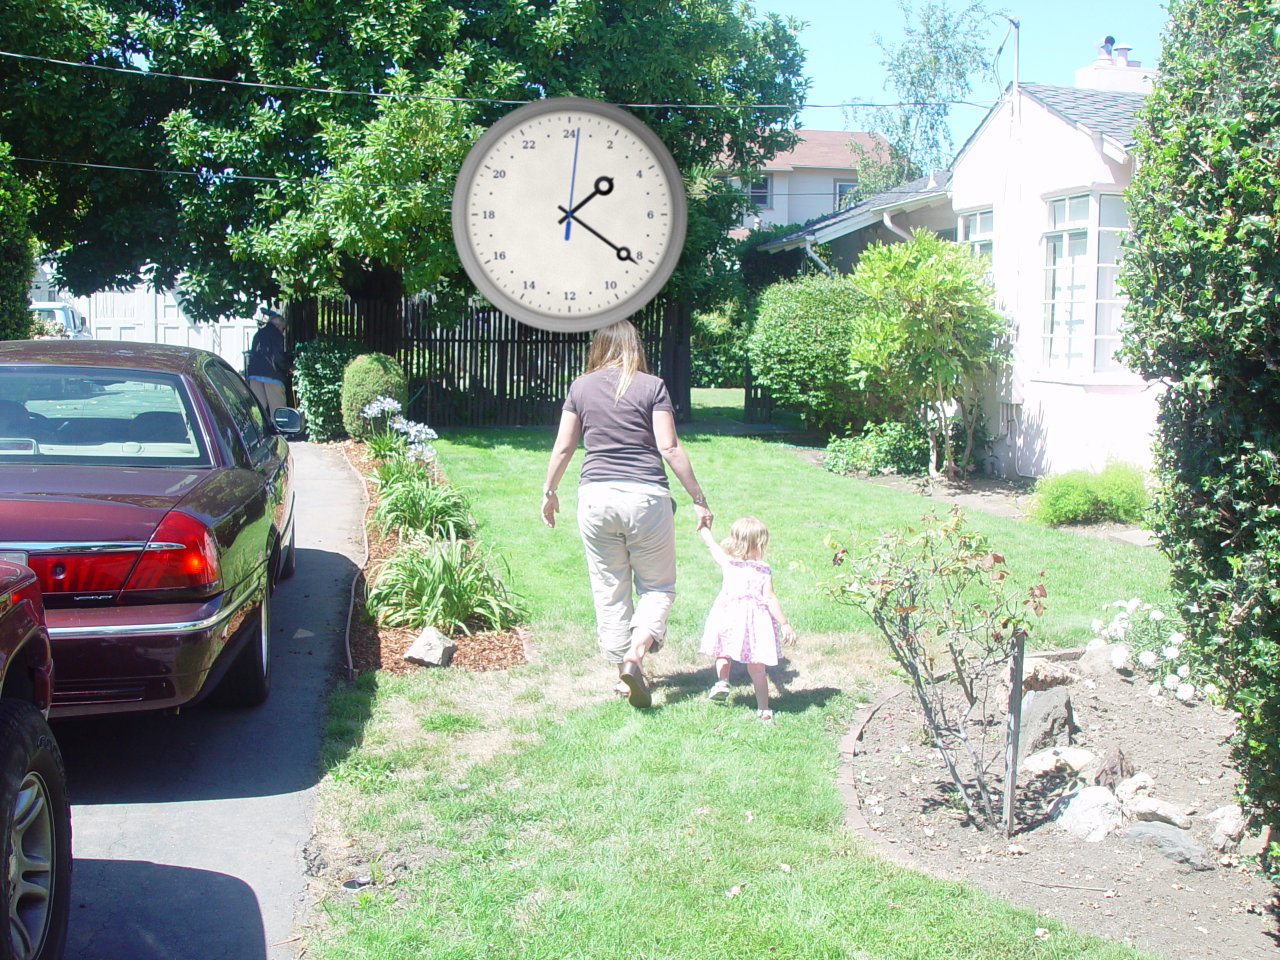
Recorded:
T03:21:01
